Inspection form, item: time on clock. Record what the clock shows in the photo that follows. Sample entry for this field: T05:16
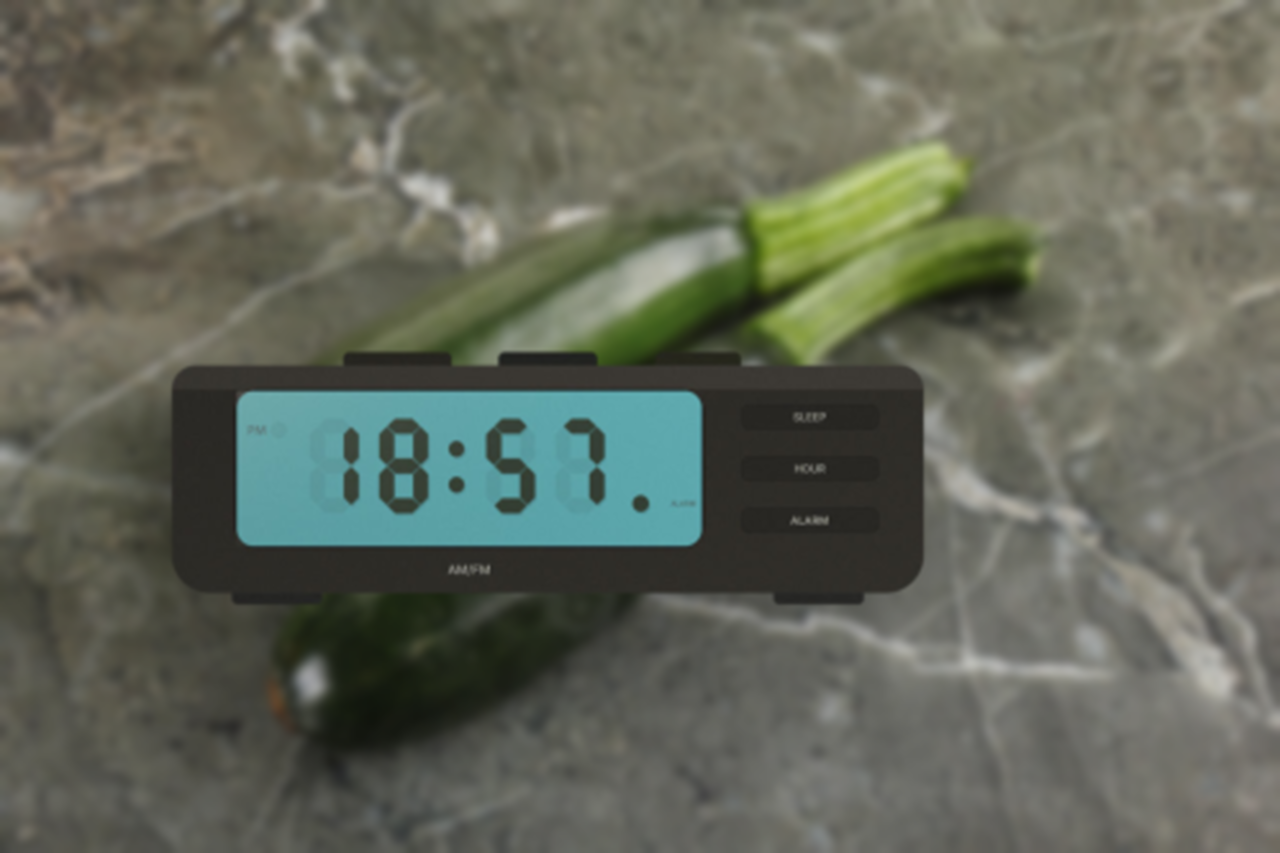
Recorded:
T18:57
